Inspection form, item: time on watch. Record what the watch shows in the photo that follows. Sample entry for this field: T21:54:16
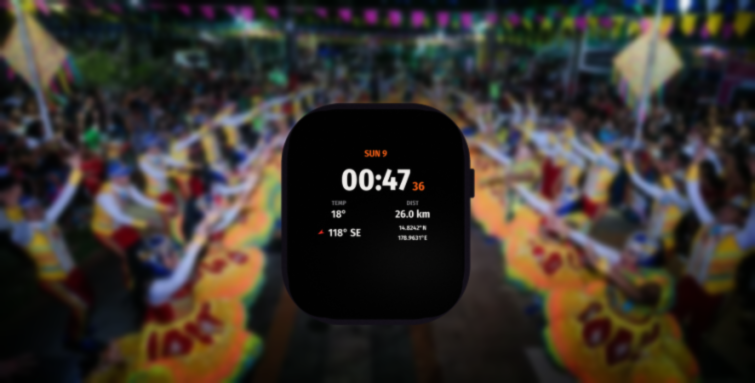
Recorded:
T00:47:36
